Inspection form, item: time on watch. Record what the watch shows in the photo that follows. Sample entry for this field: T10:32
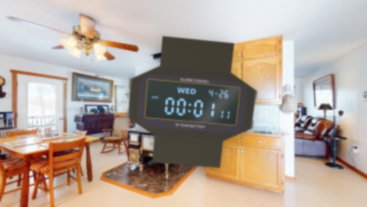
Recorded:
T00:01
